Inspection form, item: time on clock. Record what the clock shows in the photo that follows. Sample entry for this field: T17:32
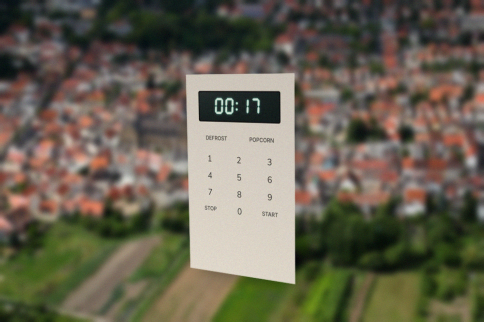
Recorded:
T00:17
